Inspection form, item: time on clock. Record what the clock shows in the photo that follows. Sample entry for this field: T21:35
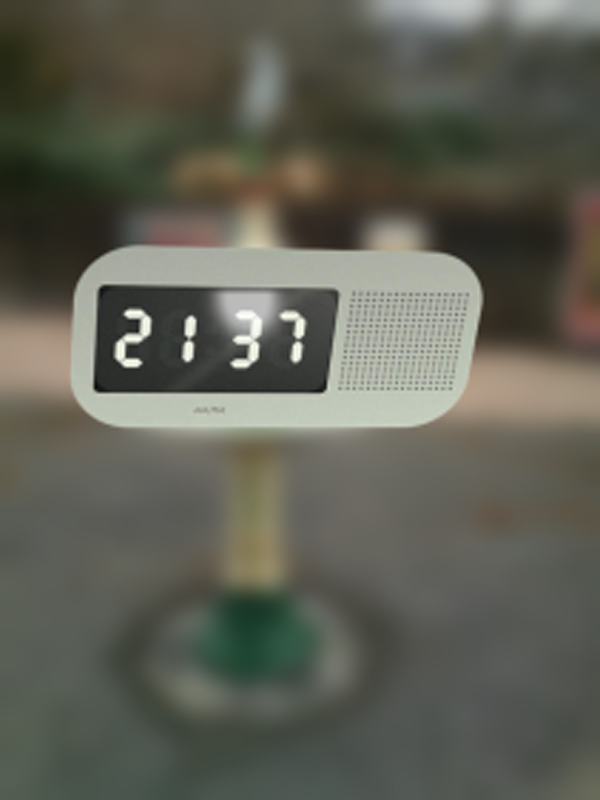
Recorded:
T21:37
